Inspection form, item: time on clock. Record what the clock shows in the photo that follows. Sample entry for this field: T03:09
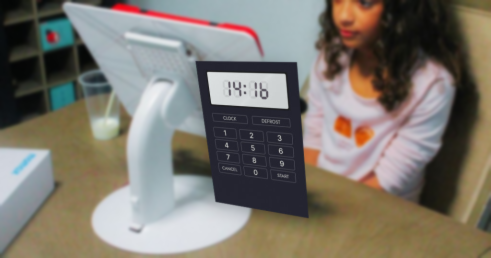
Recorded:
T14:16
